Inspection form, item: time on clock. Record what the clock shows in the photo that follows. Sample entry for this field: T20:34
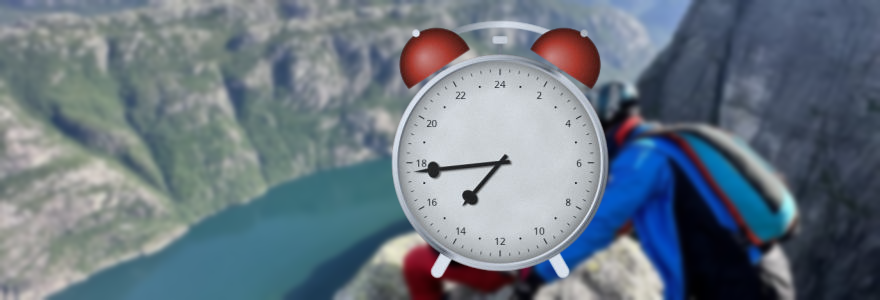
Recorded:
T14:44
